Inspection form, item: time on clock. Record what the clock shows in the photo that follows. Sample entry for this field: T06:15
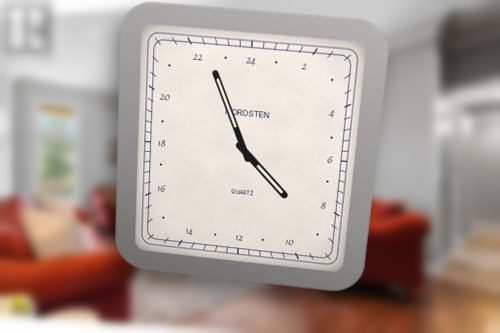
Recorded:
T08:56
